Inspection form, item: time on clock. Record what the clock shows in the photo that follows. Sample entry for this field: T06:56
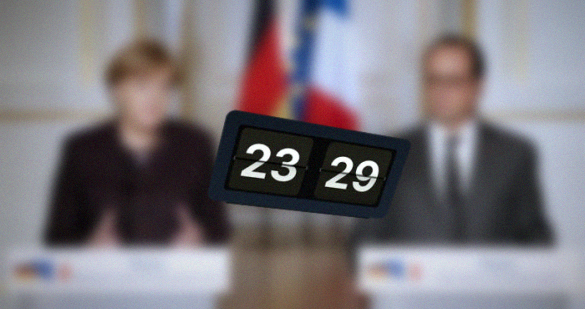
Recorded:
T23:29
